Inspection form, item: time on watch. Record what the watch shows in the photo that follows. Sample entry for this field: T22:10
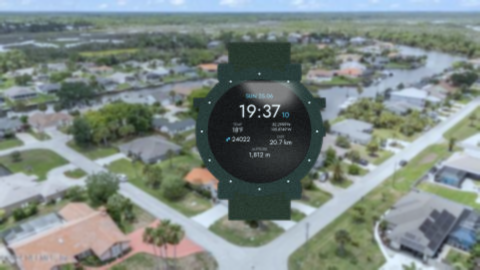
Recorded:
T19:37
